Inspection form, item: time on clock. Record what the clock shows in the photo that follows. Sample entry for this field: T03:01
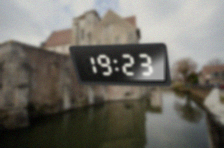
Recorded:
T19:23
